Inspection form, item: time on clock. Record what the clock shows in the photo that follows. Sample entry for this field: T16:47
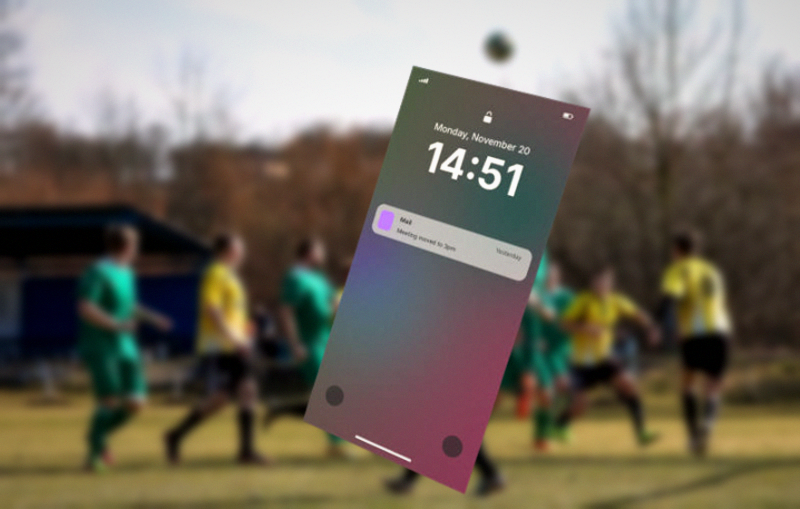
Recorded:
T14:51
